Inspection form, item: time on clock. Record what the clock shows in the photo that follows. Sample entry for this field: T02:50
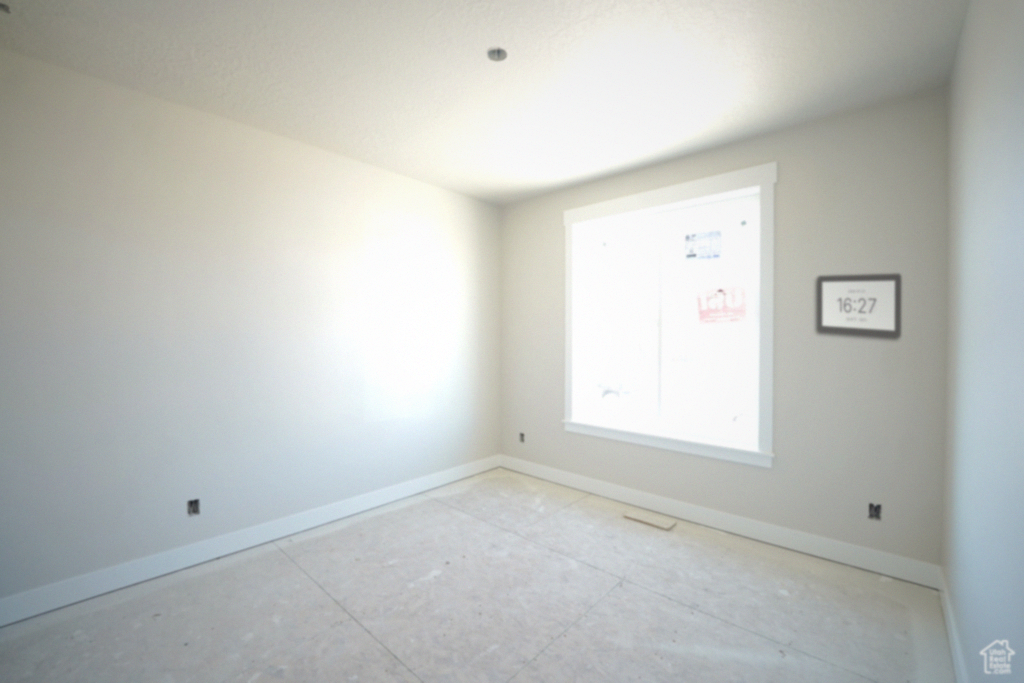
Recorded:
T16:27
